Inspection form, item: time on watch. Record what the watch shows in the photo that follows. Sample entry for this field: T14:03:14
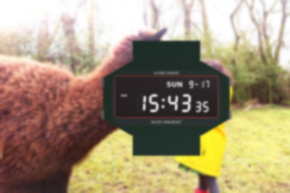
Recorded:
T15:43:35
